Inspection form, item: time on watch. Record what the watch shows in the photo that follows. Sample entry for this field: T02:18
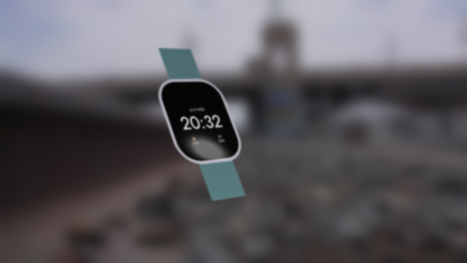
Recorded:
T20:32
